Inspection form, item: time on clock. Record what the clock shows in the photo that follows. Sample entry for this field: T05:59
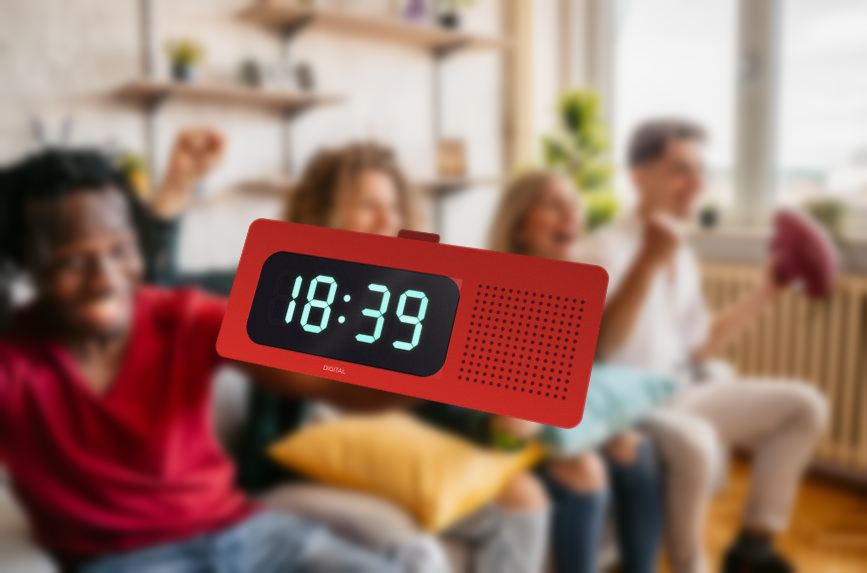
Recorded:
T18:39
